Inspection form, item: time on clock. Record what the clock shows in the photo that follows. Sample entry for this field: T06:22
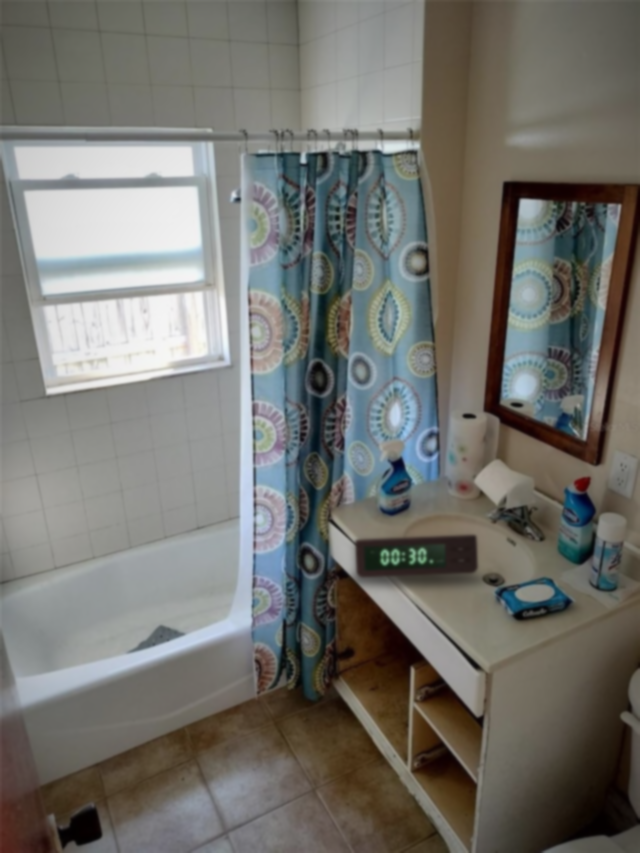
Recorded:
T00:30
